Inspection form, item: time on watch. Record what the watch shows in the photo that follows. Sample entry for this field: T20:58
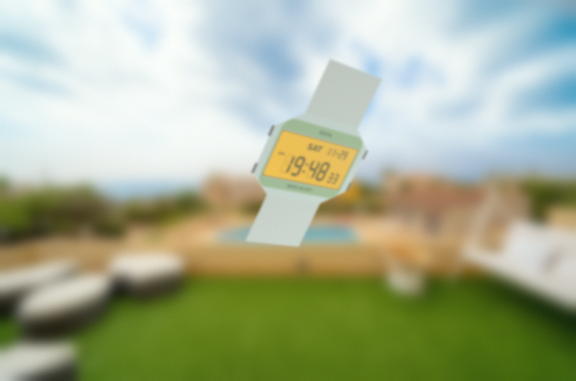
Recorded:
T19:48
